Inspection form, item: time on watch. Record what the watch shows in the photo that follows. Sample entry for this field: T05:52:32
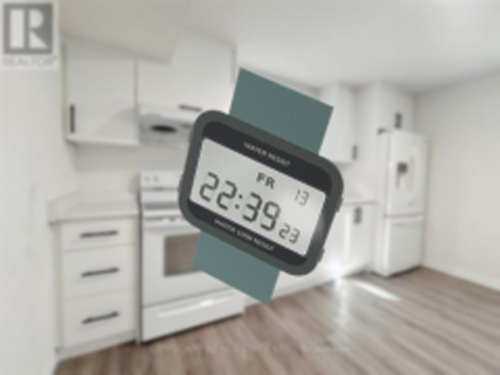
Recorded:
T22:39:23
